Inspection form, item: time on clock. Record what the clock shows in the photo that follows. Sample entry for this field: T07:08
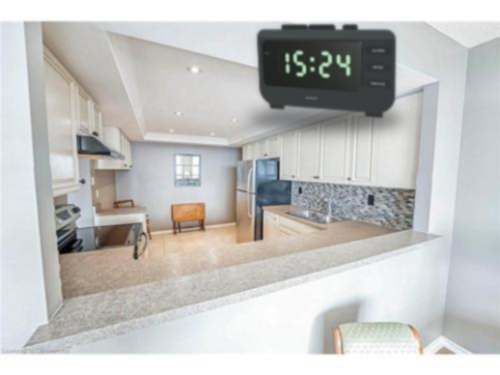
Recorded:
T15:24
